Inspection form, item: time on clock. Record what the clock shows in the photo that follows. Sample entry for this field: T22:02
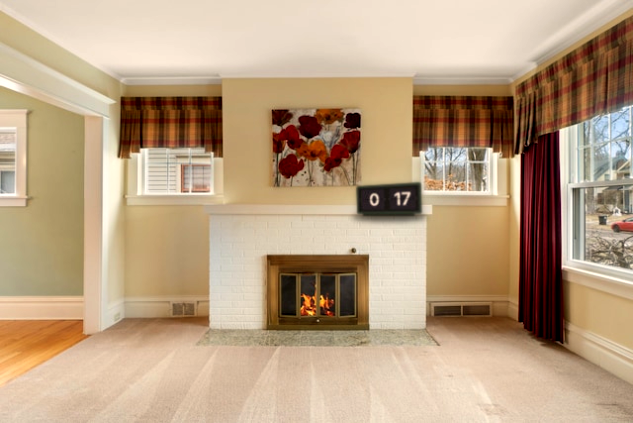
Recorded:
T00:17
